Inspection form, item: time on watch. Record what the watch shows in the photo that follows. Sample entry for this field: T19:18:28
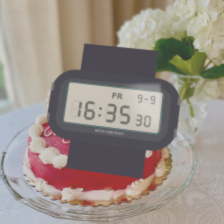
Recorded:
T16:35:30
